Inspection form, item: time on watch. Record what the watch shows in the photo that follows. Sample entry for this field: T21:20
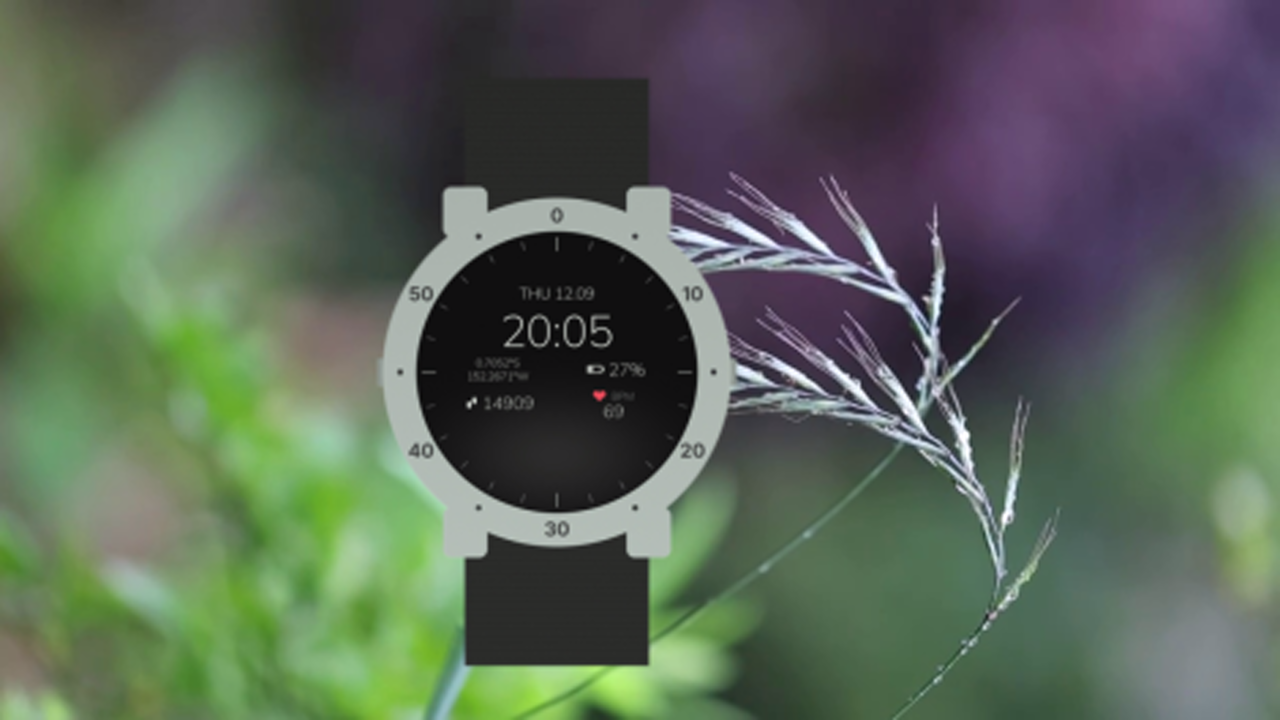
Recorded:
T20:05
